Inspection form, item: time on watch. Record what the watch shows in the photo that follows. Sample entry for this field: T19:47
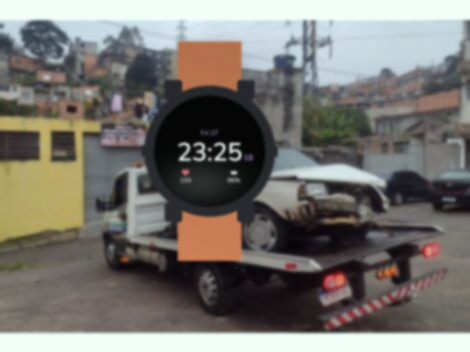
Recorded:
T23:25
